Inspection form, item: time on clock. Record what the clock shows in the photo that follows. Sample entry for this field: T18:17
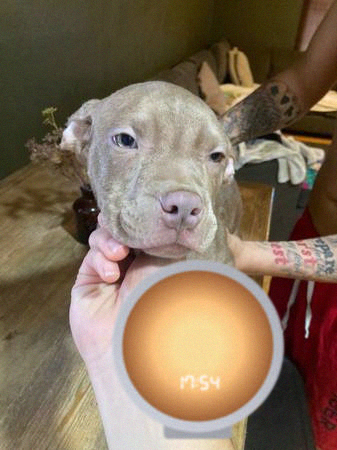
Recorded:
T17:54
